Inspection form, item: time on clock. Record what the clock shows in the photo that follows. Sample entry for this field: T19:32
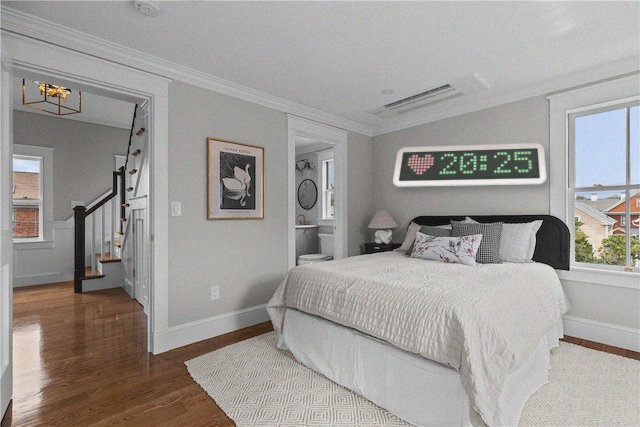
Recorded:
T20:25
